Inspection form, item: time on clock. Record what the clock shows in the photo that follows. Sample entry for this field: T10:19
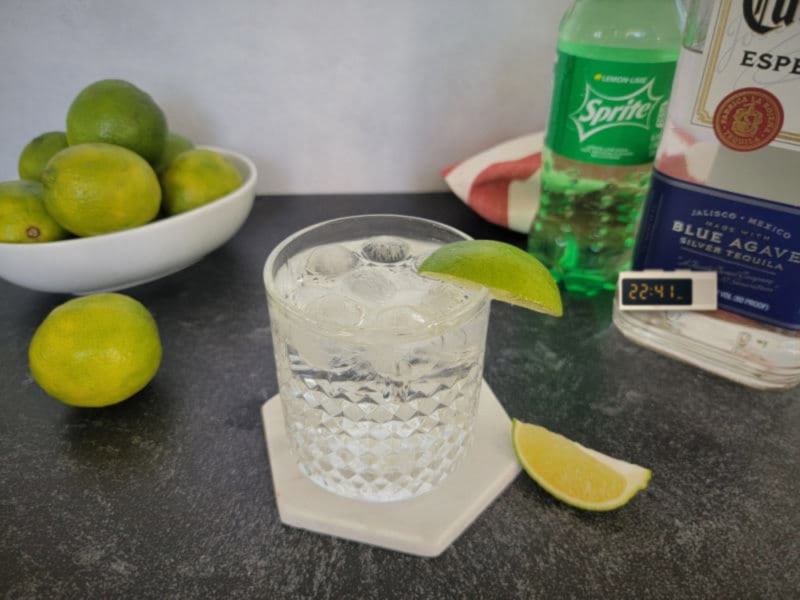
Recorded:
T22:41
